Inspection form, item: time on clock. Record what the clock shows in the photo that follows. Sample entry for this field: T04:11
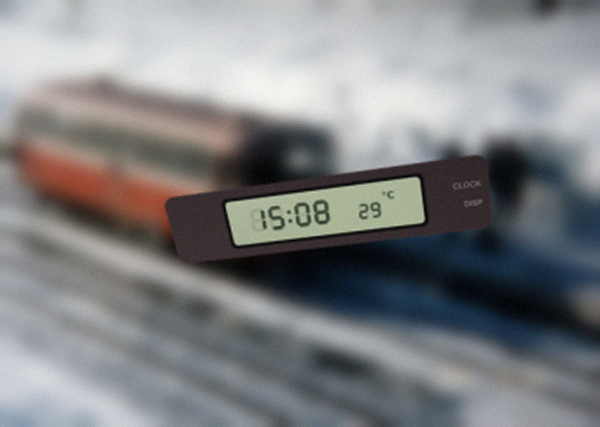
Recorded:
T15:08
